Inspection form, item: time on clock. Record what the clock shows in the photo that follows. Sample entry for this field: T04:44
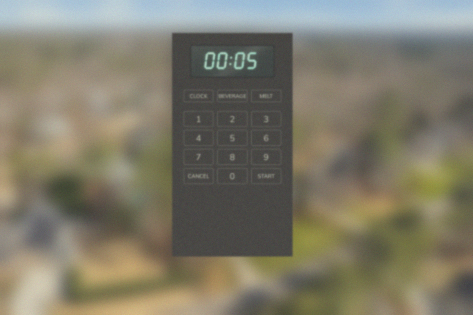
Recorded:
T00:05
